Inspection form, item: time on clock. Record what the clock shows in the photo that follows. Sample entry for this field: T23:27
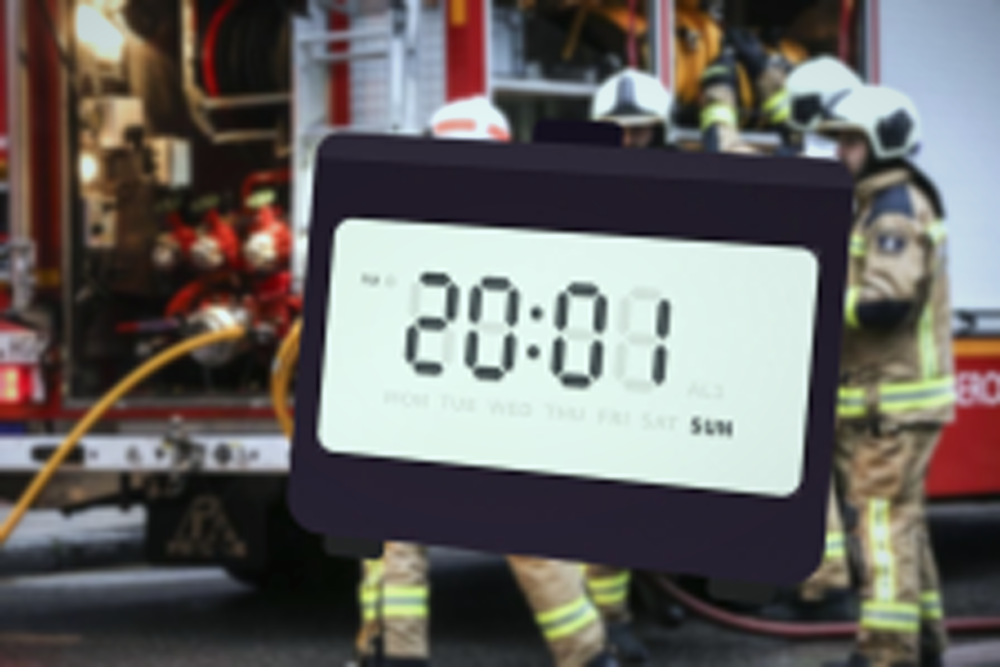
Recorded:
T20:01
